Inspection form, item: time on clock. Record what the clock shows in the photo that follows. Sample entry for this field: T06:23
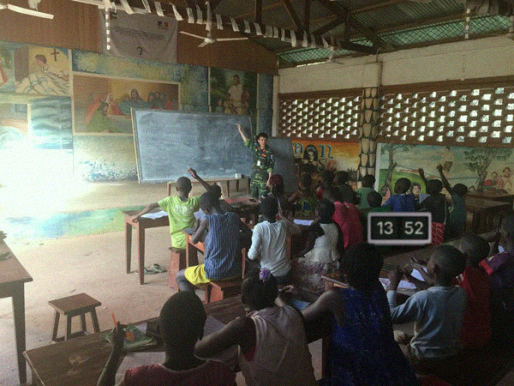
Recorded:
T13:52
